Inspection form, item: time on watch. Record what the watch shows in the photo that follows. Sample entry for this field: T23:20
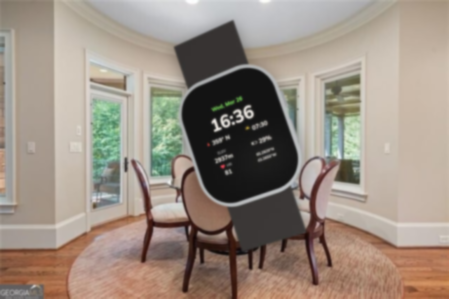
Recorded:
T16:36
